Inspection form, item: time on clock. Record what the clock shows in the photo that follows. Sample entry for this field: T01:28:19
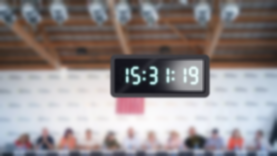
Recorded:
T15:31:19
